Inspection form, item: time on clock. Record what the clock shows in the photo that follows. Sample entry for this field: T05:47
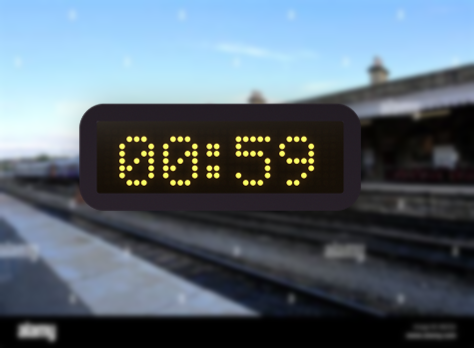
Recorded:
T00:59
